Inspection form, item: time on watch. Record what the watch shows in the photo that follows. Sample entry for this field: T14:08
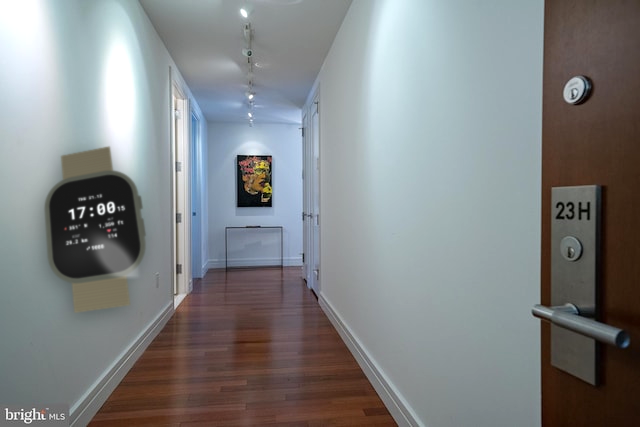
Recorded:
T17:00
